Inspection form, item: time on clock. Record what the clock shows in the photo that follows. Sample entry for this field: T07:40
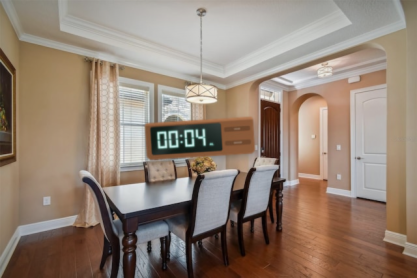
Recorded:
T00:04
